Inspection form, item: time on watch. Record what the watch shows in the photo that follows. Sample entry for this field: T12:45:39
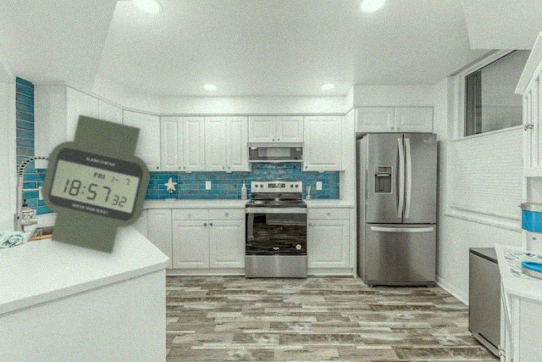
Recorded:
T18:57:32
